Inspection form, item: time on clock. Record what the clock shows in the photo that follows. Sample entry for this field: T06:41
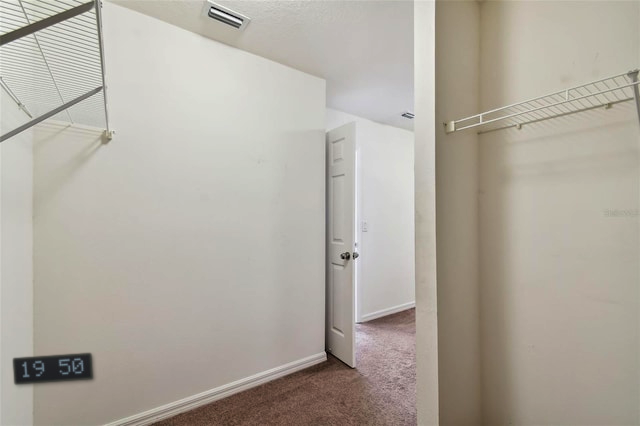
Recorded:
T19:50
